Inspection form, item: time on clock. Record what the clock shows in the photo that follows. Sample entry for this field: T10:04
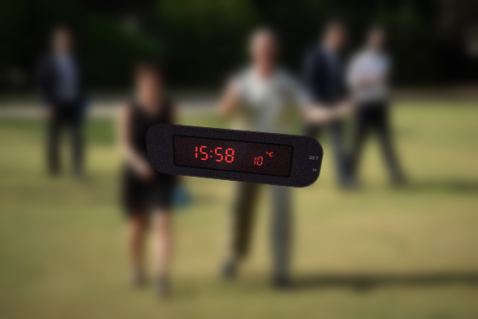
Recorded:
T15:58
